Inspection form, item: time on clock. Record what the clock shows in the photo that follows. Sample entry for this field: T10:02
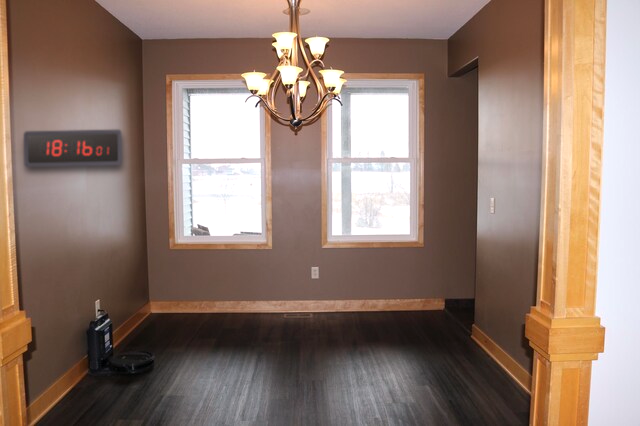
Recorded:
T18:16
